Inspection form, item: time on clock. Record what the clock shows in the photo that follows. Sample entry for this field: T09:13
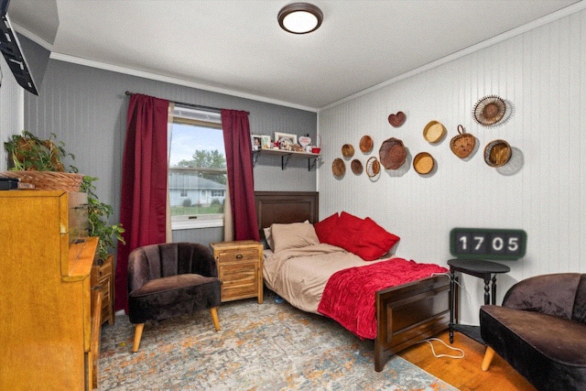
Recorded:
T17:05
